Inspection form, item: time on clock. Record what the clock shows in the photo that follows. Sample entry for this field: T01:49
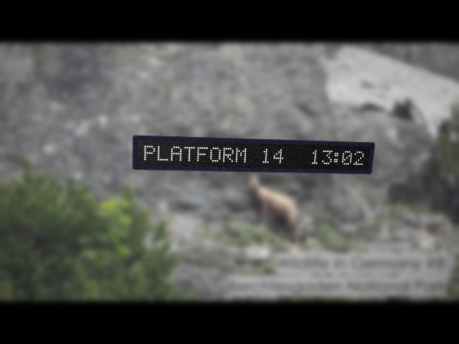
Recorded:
T13:02
